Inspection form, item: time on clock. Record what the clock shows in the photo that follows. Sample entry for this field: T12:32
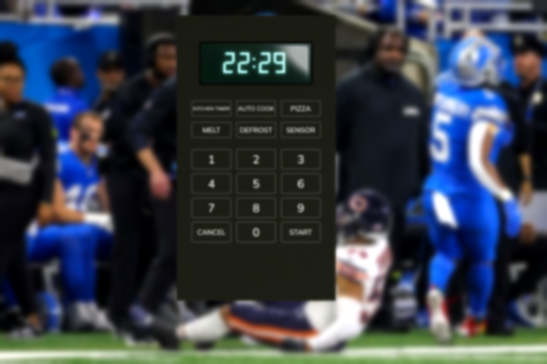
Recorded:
T22:29
